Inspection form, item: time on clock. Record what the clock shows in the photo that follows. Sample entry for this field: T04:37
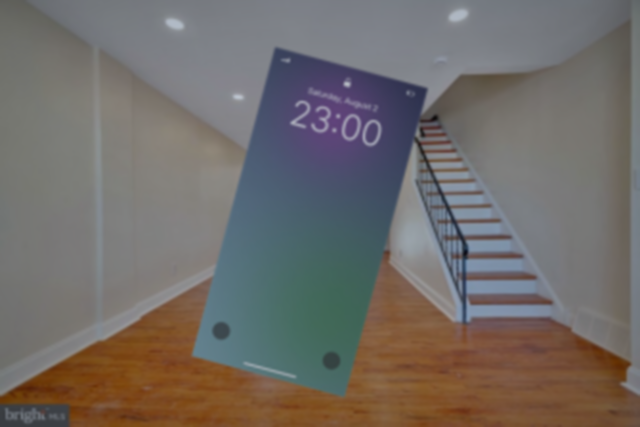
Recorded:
T23:00
